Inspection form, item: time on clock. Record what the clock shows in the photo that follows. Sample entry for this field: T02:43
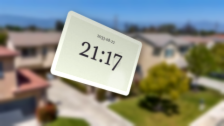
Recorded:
T21:17
